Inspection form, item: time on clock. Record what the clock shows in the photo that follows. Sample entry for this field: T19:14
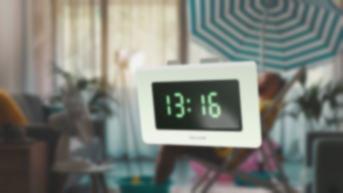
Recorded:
T13:16
